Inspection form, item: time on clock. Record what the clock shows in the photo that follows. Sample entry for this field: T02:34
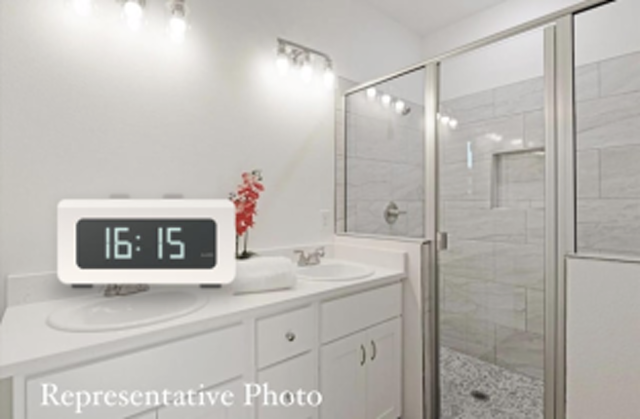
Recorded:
T16:15
